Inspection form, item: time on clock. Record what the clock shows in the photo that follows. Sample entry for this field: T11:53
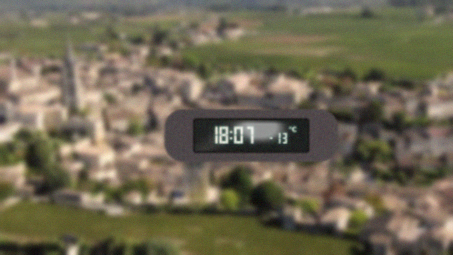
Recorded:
T18:07
